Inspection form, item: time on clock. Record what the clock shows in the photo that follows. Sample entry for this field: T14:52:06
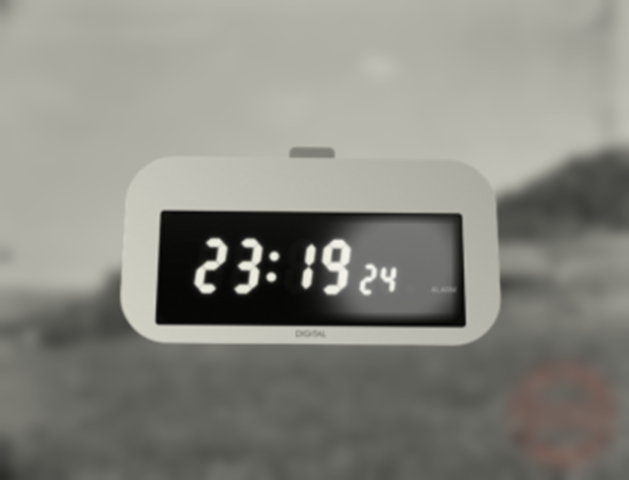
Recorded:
T23:19:24
